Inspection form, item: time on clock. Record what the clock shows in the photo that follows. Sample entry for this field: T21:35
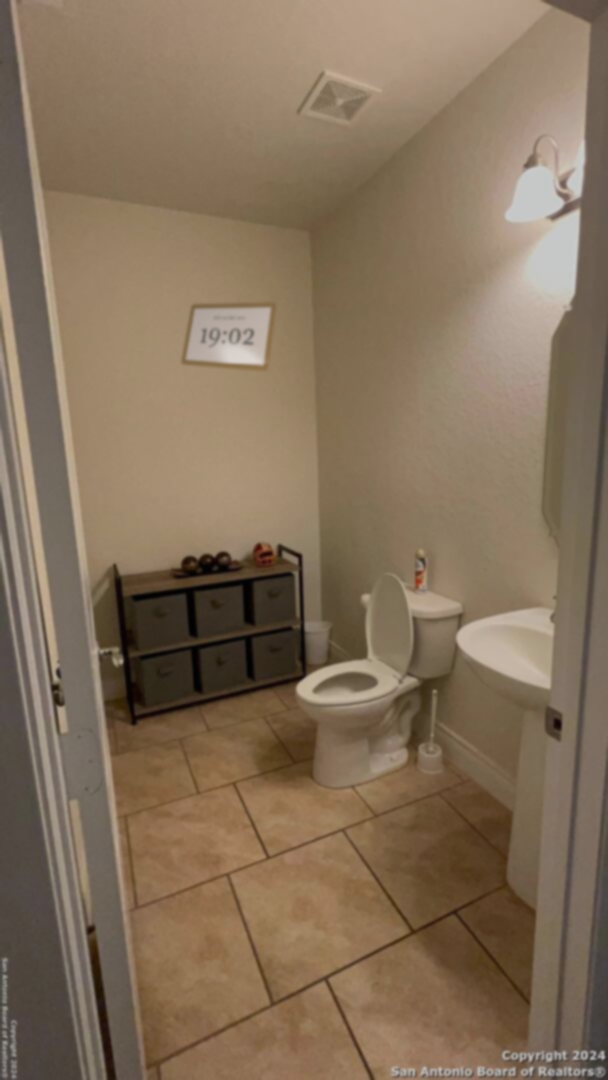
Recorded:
T19:02
